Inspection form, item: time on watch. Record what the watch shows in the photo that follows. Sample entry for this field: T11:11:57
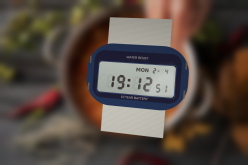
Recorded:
T19:12:51
